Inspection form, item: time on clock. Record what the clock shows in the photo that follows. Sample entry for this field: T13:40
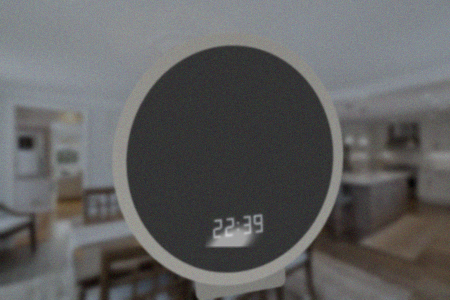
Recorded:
T22:39
